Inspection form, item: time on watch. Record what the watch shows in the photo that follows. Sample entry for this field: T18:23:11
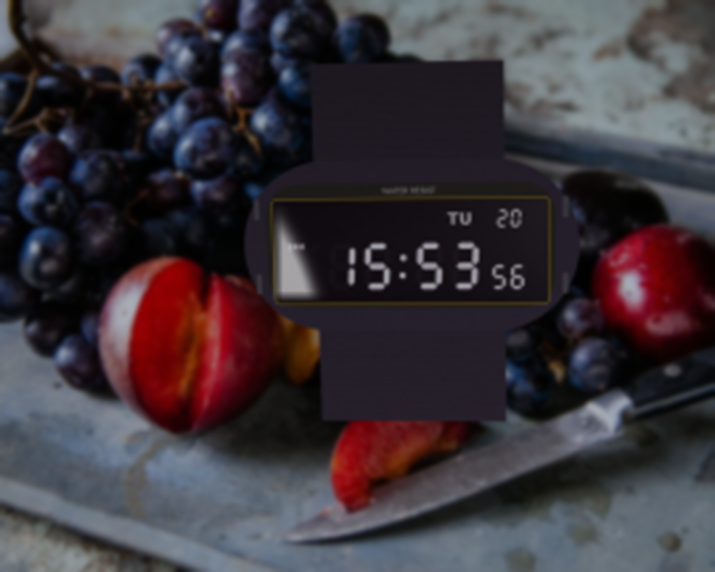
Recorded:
T15:53:56
